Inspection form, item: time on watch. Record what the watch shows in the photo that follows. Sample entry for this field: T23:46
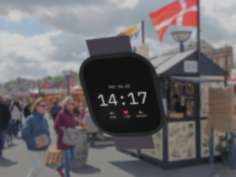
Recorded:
T14:17
